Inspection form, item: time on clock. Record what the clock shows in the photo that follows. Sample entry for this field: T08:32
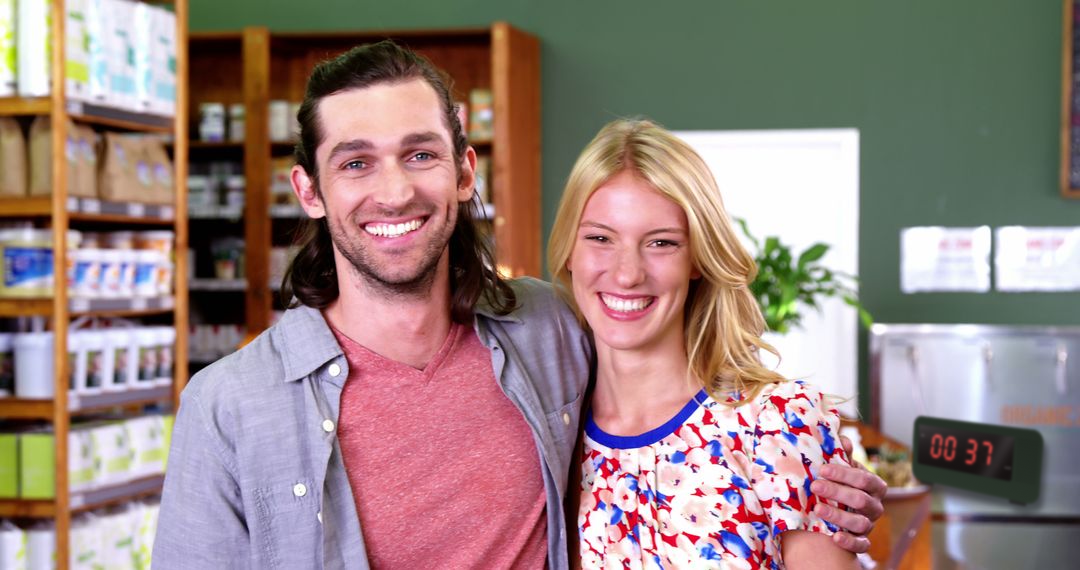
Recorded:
T00:37
